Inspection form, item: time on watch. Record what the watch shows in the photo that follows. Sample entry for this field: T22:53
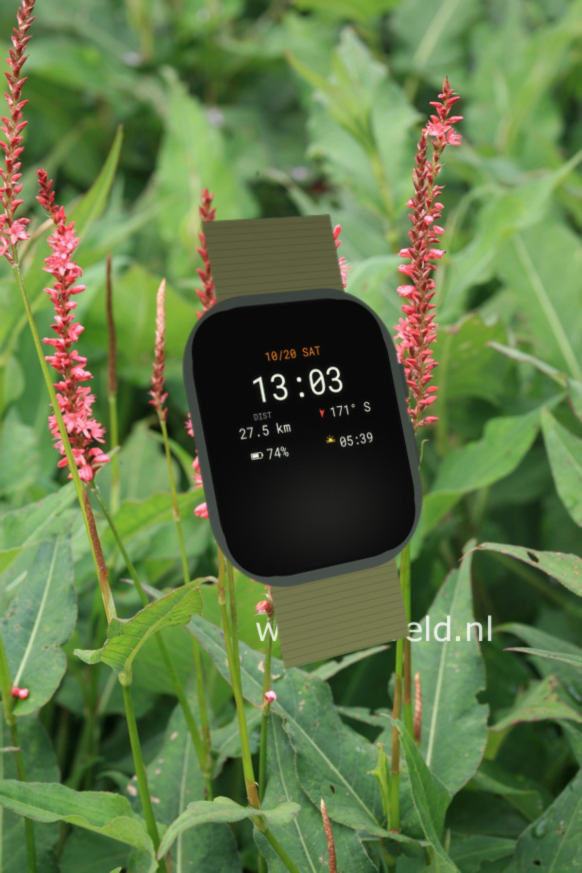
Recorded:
T13:03
